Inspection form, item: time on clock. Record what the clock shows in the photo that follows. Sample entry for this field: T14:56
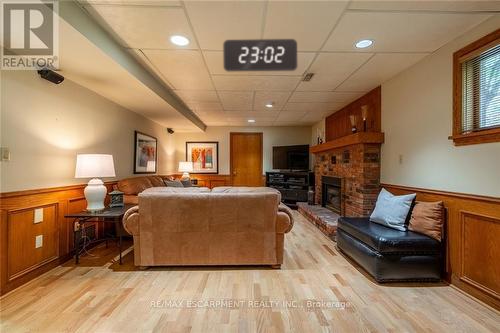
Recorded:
T23:02
